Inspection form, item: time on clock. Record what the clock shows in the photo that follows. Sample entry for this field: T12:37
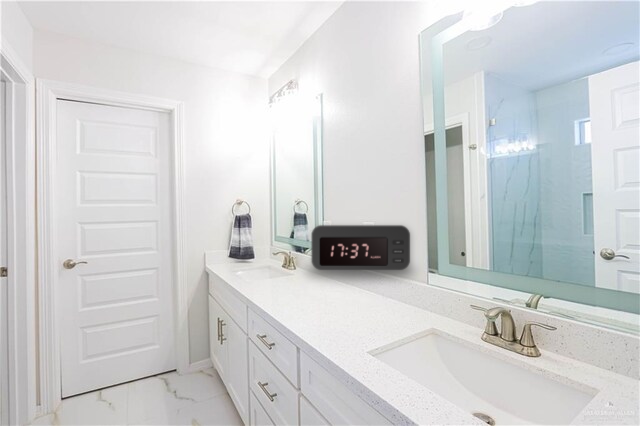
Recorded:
T17:37
